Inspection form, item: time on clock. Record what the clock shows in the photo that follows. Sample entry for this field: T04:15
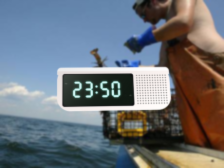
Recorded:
T23:50
